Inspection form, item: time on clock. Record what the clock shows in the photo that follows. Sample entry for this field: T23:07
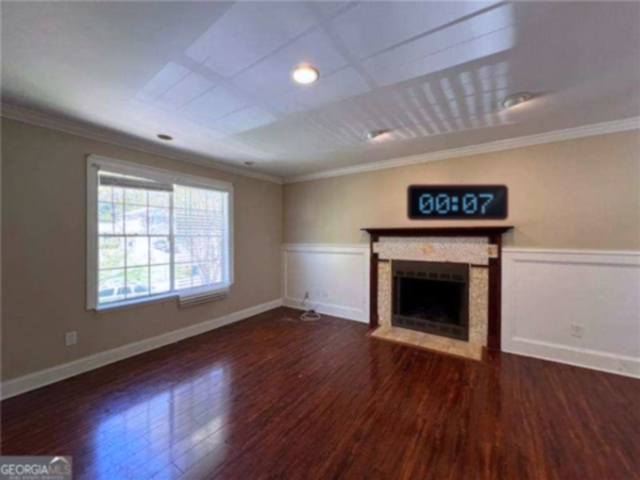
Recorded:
T00:07
